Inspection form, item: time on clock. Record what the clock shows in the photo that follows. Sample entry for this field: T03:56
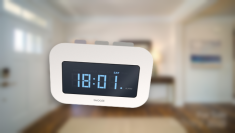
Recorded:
T18:01
